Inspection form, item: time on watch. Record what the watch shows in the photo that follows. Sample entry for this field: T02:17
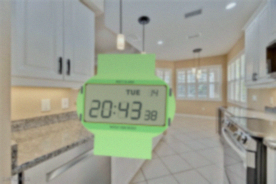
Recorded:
T20:43
